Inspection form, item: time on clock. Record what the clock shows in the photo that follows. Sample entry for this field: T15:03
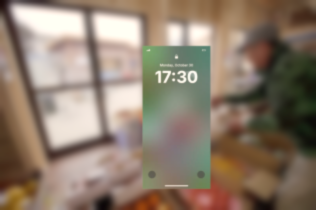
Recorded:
T17:30
